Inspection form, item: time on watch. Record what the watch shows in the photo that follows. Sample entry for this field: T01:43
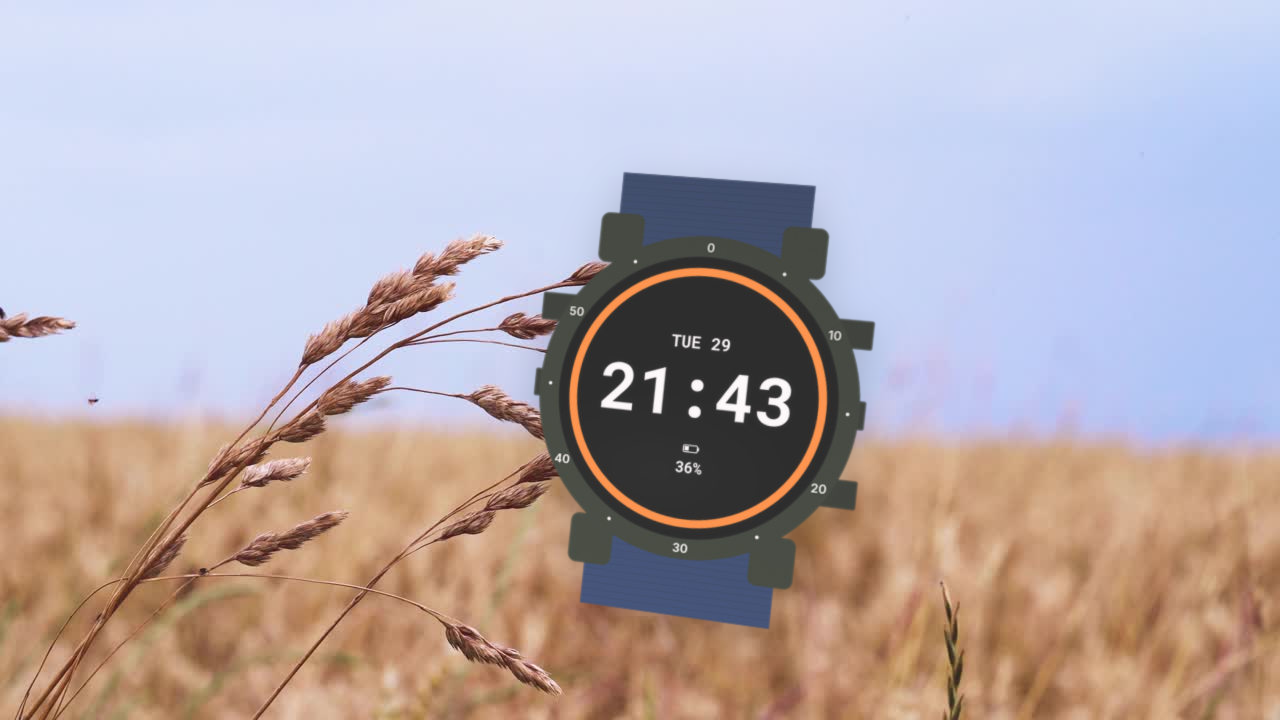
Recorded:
T21:43
